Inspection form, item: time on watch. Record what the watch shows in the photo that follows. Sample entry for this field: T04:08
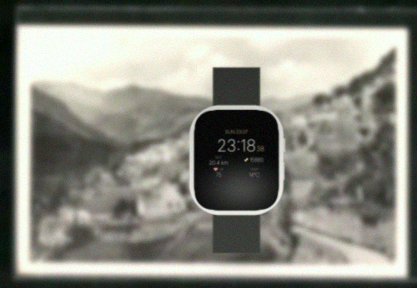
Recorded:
T23:18
